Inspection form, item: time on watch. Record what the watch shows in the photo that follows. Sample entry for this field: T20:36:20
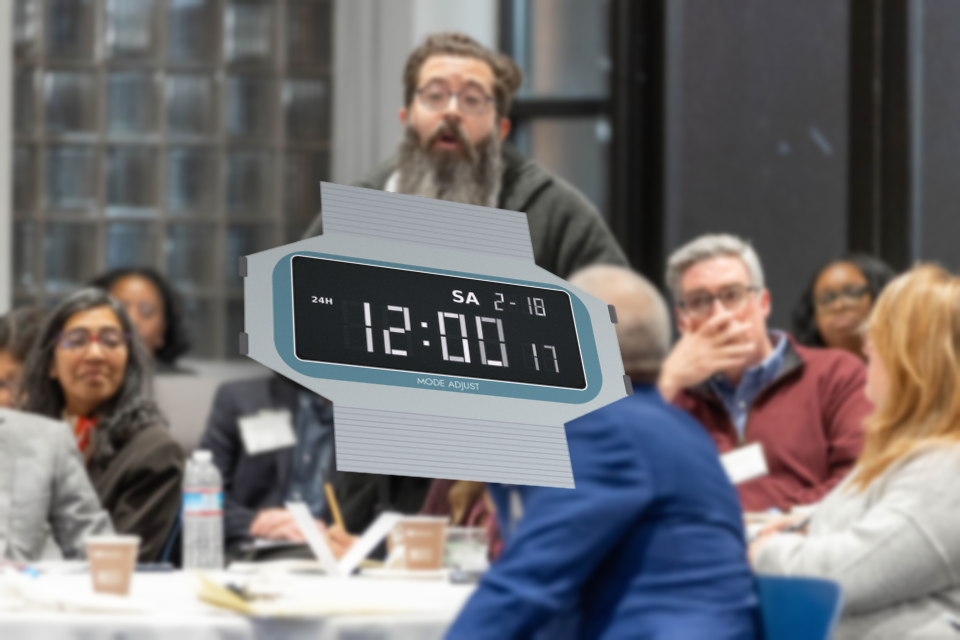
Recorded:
T12:00:17
